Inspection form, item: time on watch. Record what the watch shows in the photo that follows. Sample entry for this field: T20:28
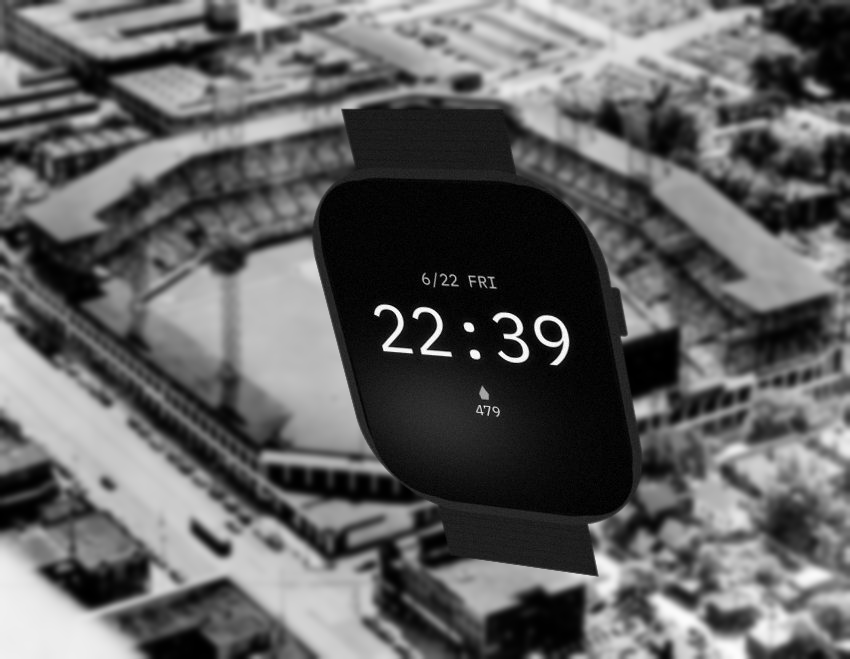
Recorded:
T22:39
